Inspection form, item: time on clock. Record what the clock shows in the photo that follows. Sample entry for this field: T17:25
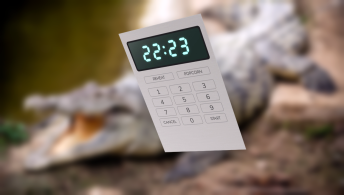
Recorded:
T22:23
